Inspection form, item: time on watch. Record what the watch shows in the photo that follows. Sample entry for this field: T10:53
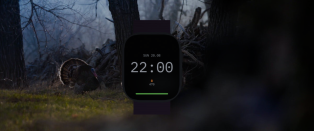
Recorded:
T22:00
